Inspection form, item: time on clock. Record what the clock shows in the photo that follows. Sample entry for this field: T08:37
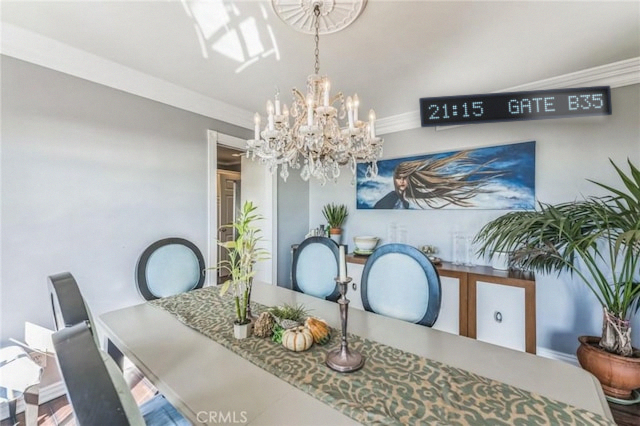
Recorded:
T21:15
